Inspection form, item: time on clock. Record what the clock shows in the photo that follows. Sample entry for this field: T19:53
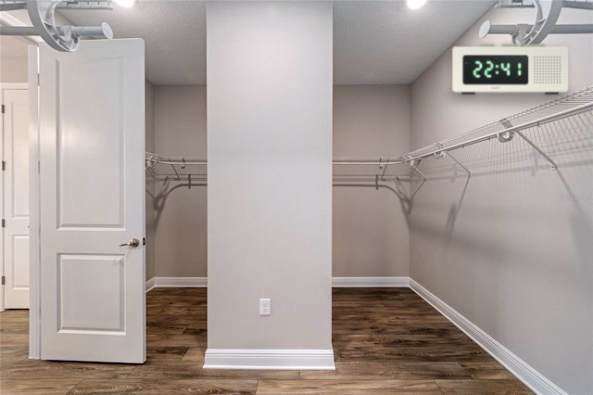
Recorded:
T22:41
